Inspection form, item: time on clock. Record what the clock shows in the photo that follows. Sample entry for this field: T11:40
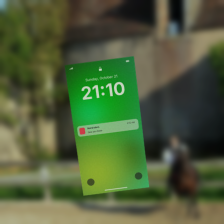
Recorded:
T21:10
